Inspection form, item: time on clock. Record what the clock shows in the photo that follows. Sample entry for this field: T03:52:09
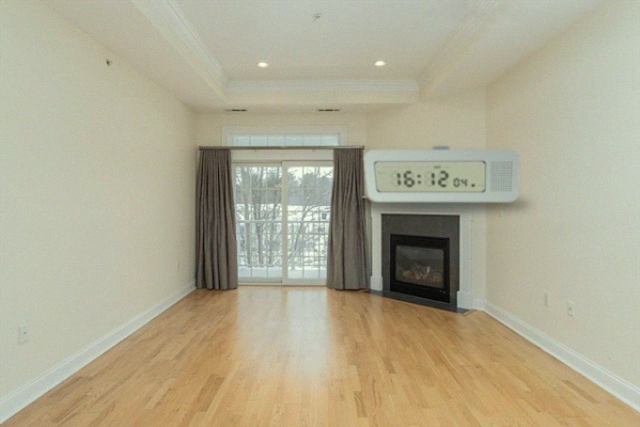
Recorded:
T16:12:04
